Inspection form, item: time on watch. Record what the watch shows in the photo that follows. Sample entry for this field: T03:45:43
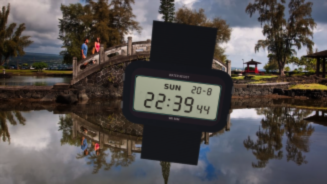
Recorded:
T22:39:44
